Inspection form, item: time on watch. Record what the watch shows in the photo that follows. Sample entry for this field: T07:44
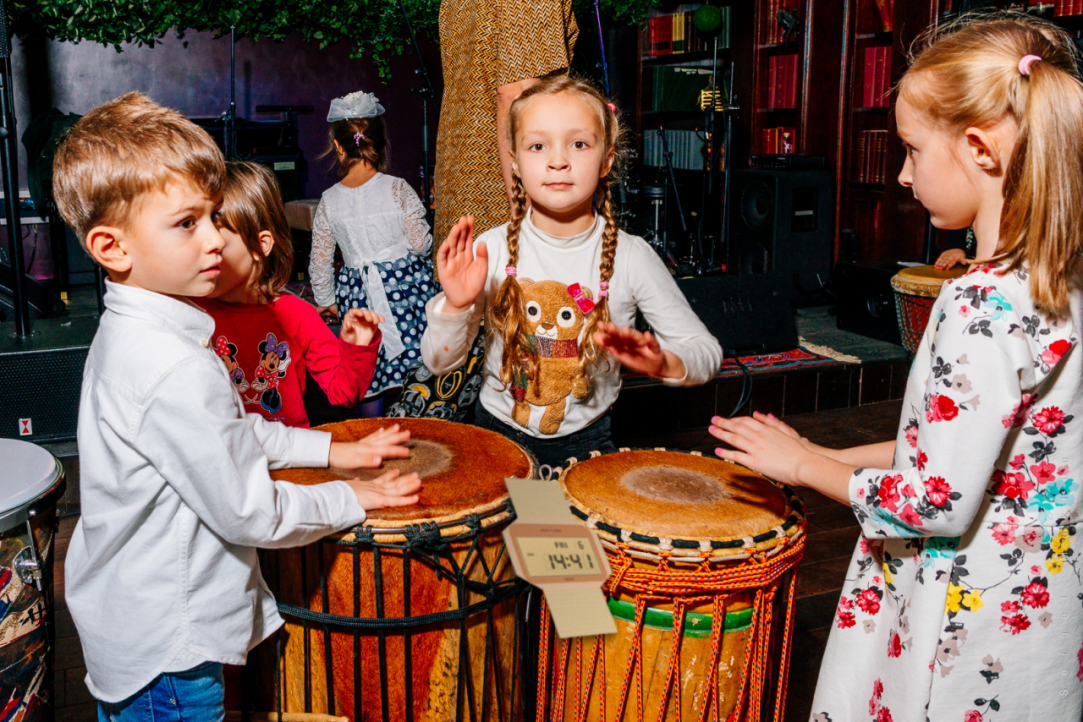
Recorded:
T14:41
